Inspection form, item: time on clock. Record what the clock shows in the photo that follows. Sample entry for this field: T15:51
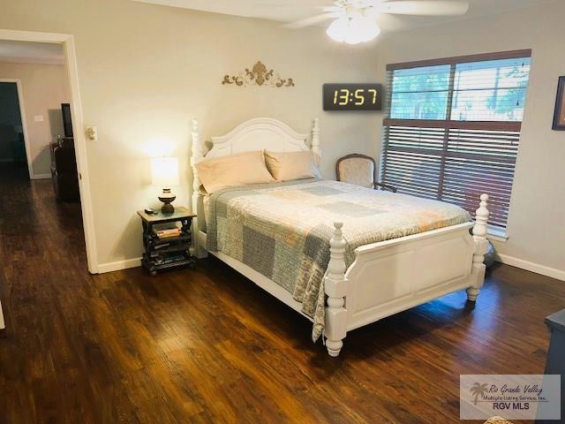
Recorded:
T13:57
